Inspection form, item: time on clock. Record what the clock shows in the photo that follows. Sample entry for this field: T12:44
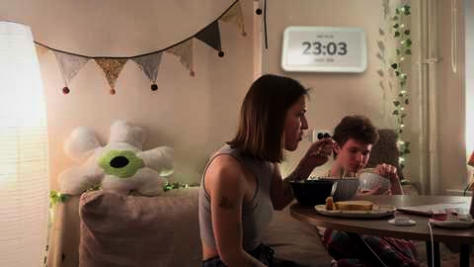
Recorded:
T23:03
